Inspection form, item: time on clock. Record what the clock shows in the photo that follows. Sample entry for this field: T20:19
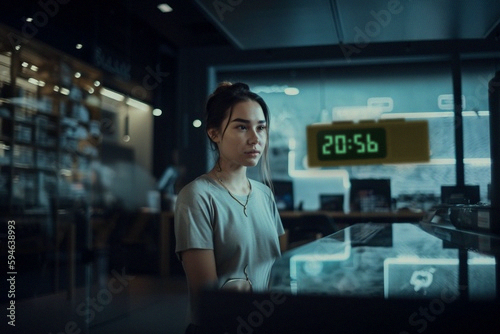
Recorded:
T20:56
